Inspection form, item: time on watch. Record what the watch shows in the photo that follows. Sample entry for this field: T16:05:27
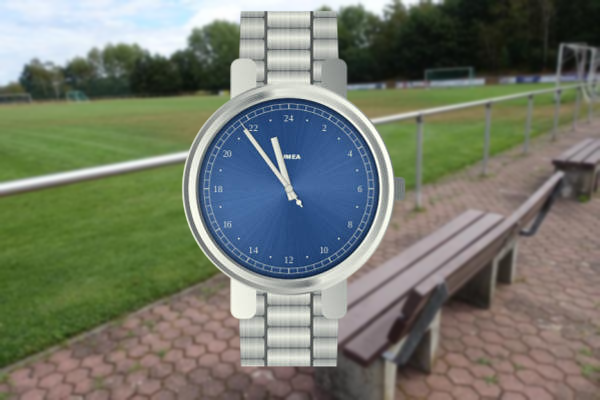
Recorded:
T22:53:54
